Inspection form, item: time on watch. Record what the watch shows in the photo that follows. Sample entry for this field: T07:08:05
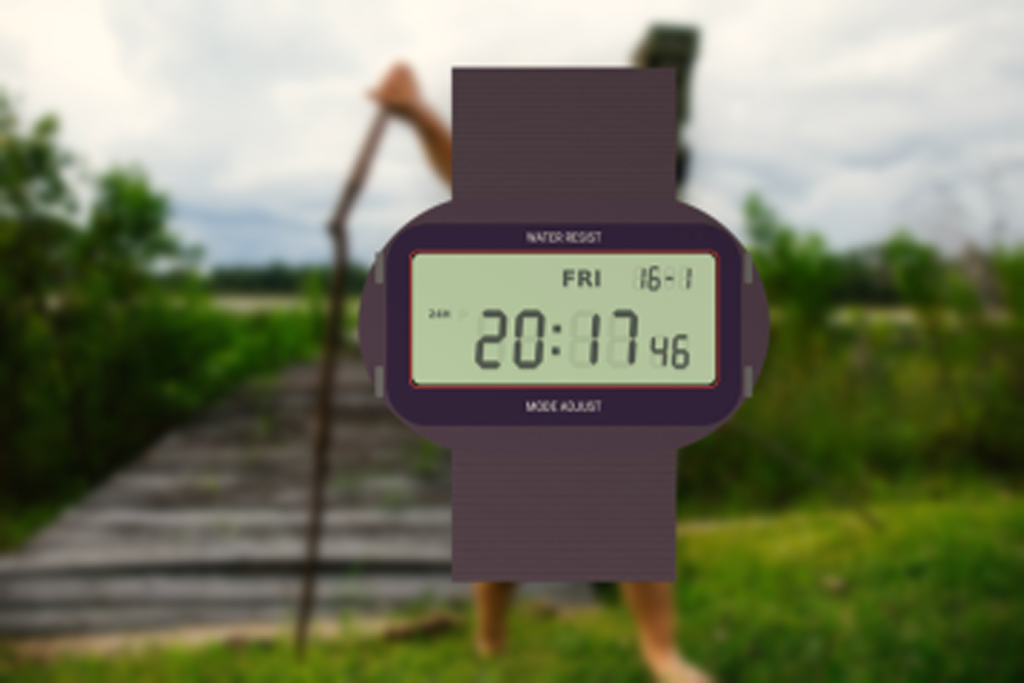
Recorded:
T20:17:46
